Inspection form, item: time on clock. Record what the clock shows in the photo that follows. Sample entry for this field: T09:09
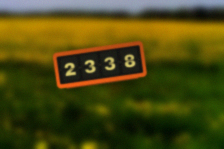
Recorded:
T23:38
